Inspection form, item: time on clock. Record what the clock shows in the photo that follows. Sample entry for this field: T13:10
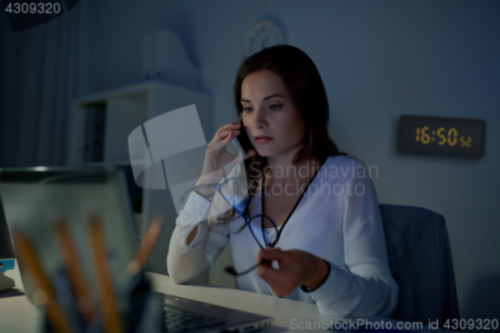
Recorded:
T16:50
